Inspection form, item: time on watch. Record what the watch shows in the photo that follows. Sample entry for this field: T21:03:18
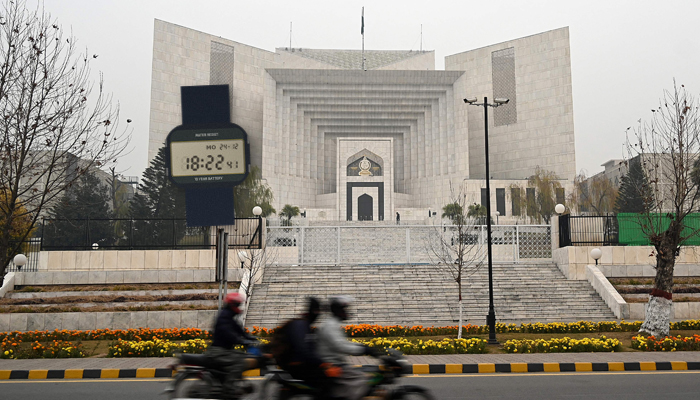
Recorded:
T18:22:41
